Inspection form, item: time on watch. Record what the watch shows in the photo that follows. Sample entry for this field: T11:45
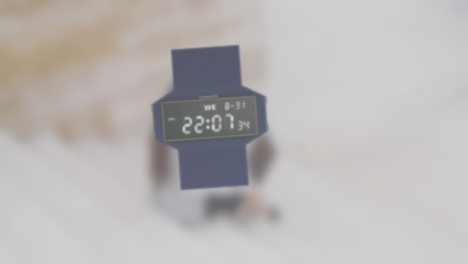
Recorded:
T22:07
